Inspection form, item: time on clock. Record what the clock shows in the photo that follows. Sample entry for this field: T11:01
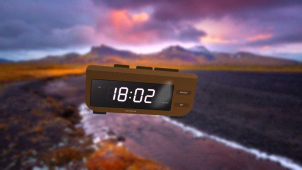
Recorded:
T18:02
